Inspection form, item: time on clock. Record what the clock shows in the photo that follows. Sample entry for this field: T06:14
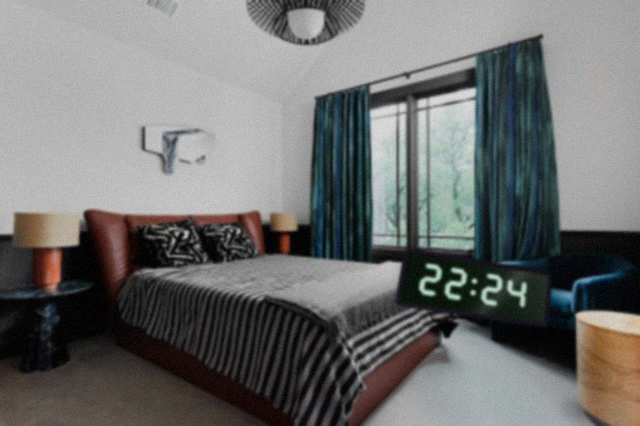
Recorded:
T22:24
